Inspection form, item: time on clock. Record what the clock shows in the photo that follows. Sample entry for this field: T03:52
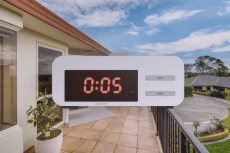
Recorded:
T00:05
